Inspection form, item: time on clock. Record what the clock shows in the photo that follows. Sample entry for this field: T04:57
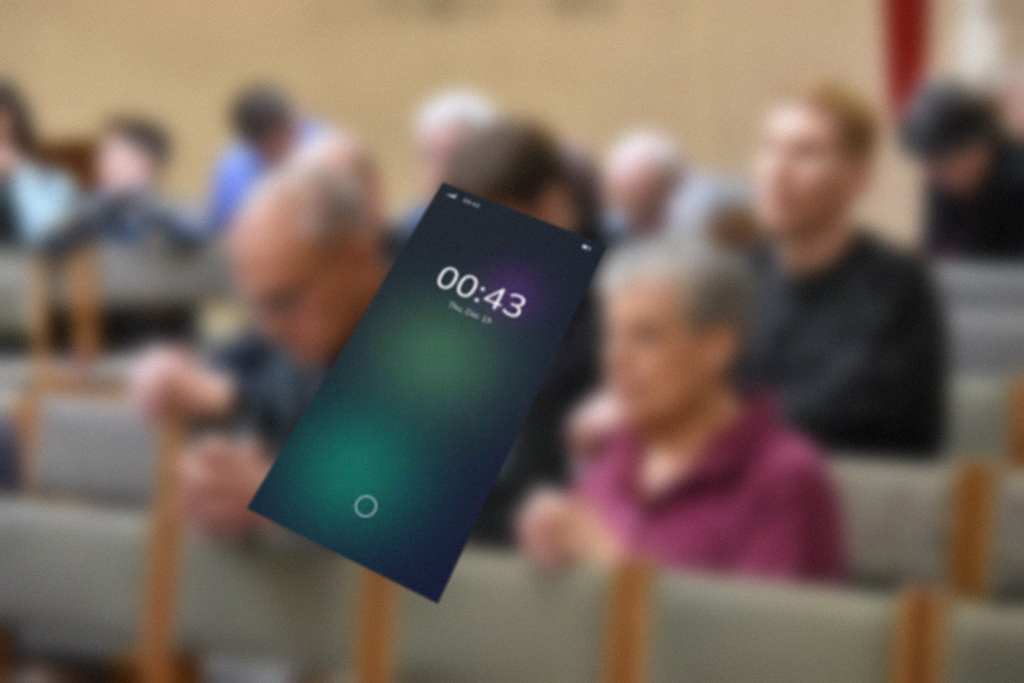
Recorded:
T00:43
